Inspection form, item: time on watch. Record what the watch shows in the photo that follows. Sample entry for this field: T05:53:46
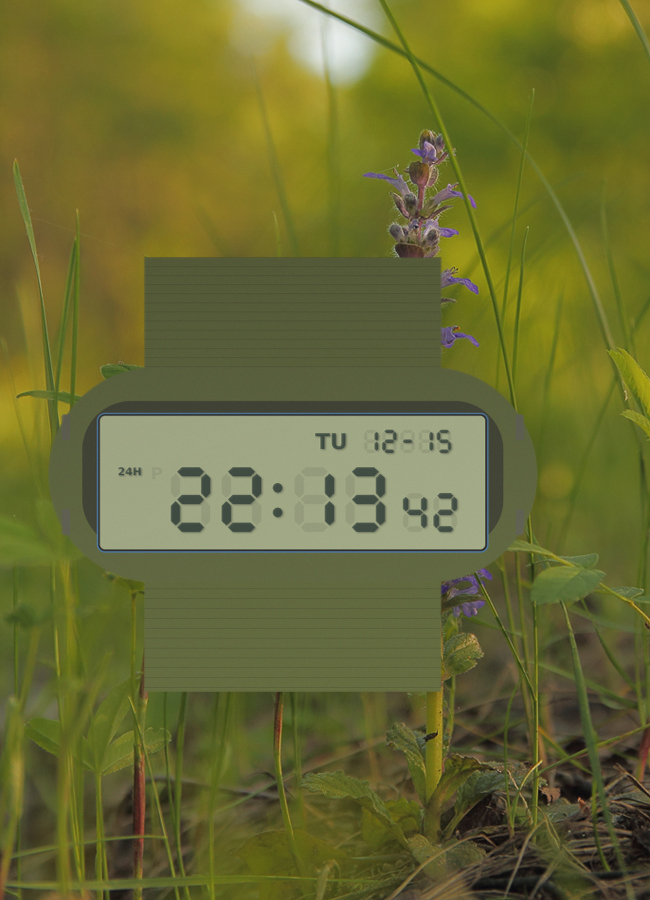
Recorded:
T22:13:42
